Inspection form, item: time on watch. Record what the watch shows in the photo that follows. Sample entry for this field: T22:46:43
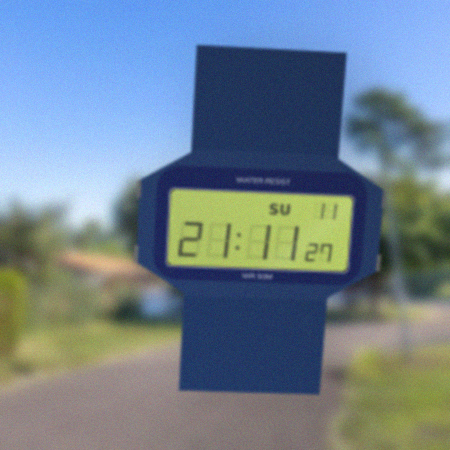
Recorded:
T21:11:27
